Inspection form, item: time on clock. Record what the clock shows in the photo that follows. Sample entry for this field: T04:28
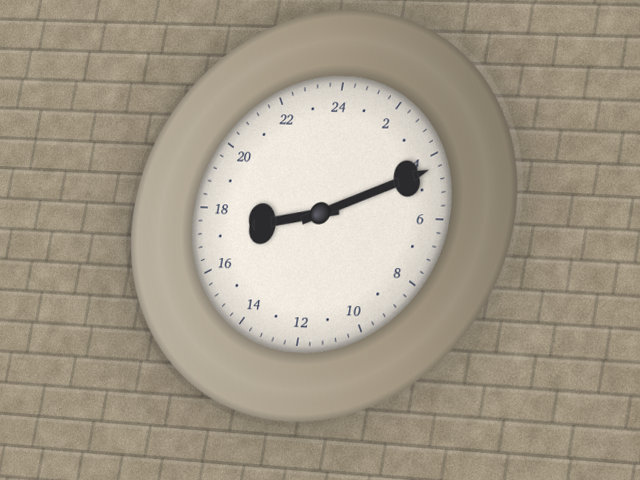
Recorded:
T17:11
